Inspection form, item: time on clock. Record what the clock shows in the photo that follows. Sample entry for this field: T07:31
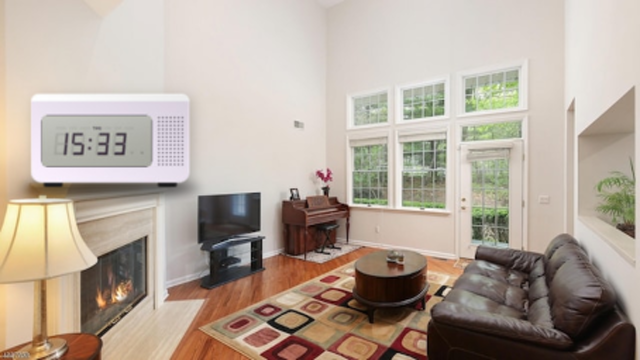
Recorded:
T15:33
